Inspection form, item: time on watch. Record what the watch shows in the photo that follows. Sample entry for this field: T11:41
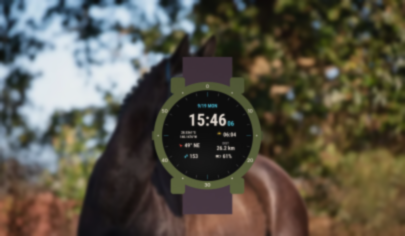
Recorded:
T15:46
